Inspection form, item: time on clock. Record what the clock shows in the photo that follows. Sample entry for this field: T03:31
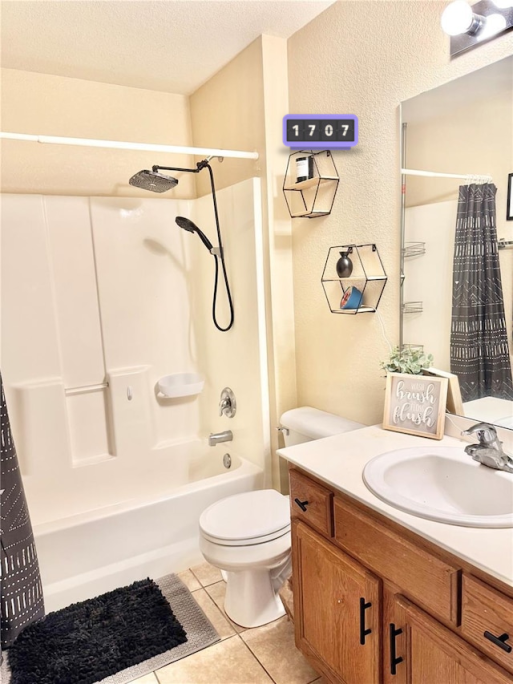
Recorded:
T17:07
